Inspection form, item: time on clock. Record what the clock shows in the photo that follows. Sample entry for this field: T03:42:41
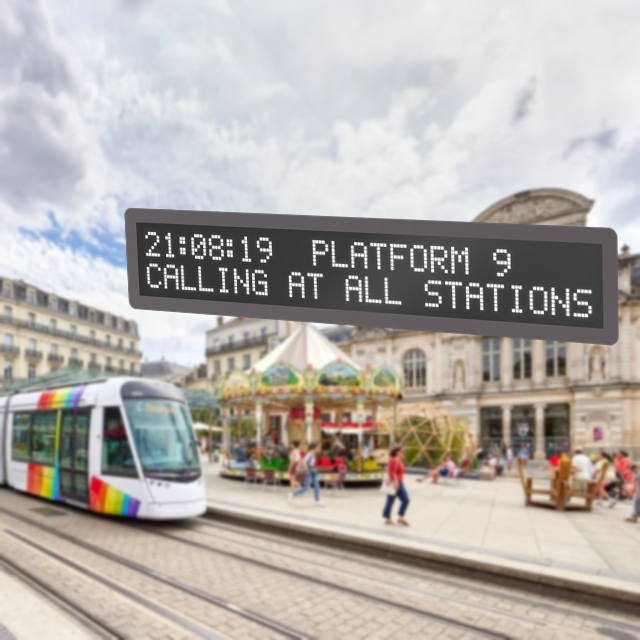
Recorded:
T21:08:19
